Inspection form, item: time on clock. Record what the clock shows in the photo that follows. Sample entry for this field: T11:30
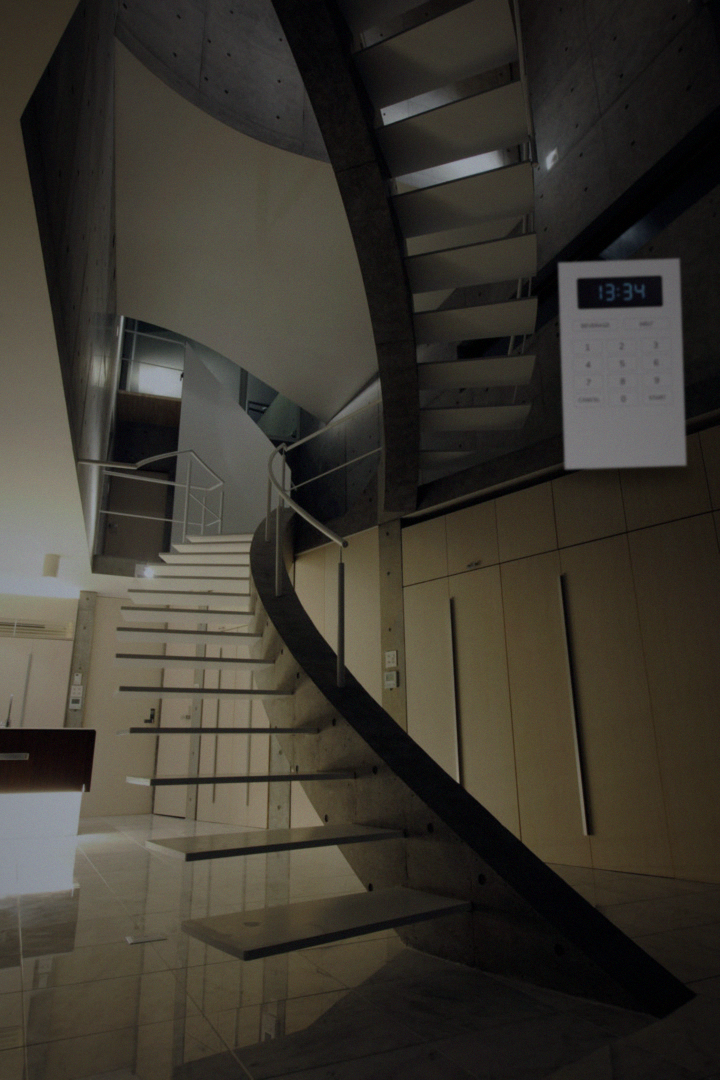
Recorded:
T13:34
